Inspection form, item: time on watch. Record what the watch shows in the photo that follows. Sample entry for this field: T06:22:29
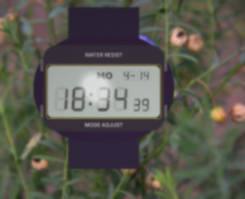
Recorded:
T18:34:39
